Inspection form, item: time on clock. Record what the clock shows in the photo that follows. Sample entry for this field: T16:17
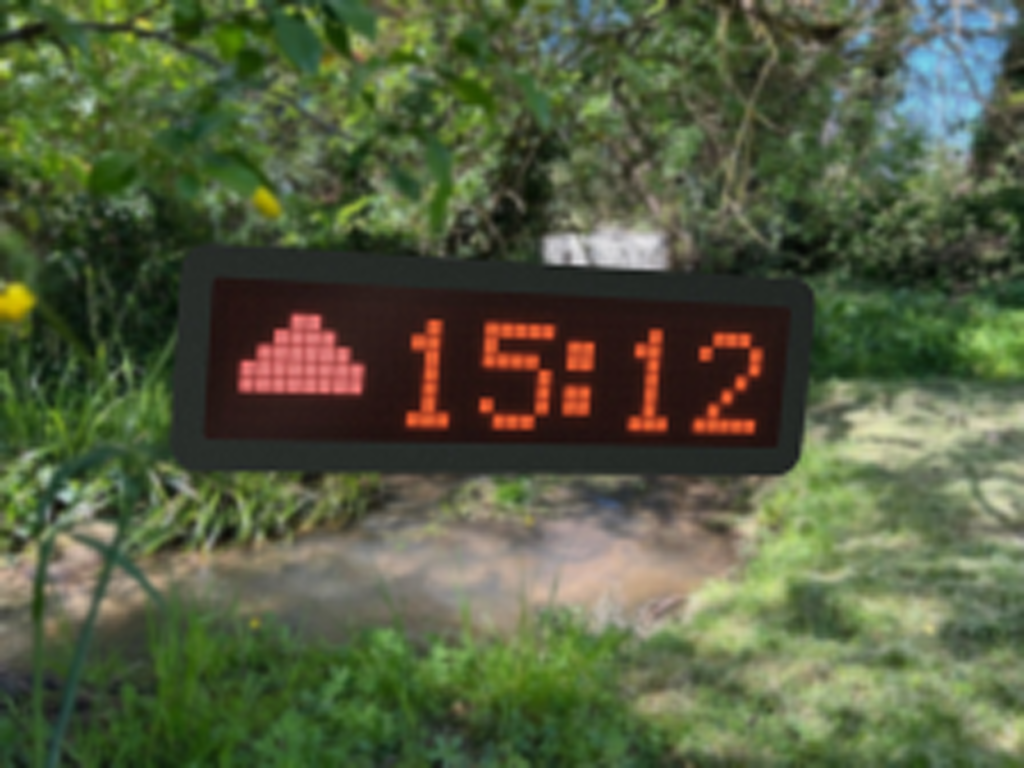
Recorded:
T15:12
